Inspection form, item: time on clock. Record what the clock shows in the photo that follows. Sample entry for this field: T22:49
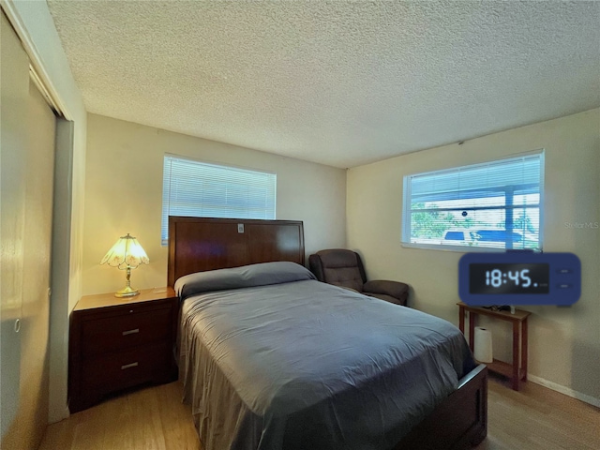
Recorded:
T18:45
